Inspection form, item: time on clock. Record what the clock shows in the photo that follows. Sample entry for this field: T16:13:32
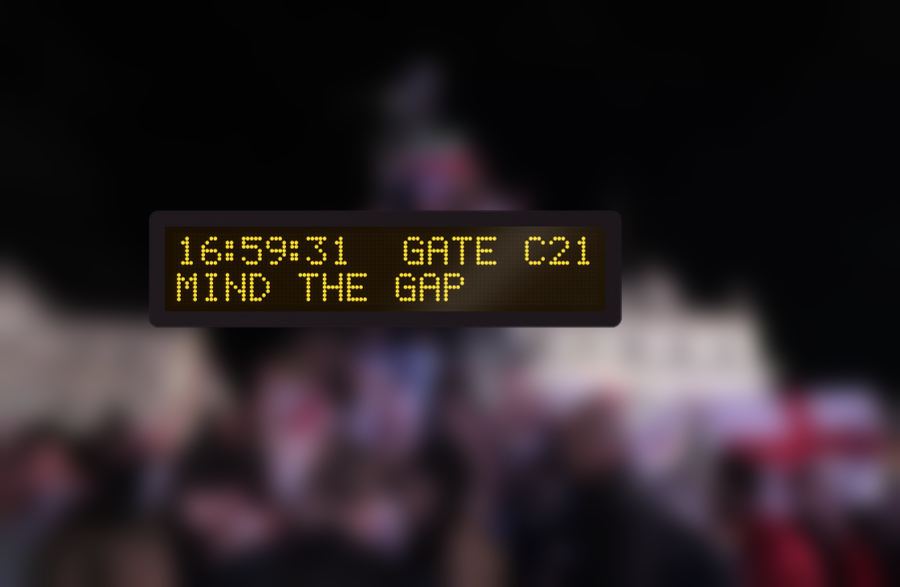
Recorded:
T16:59:31
